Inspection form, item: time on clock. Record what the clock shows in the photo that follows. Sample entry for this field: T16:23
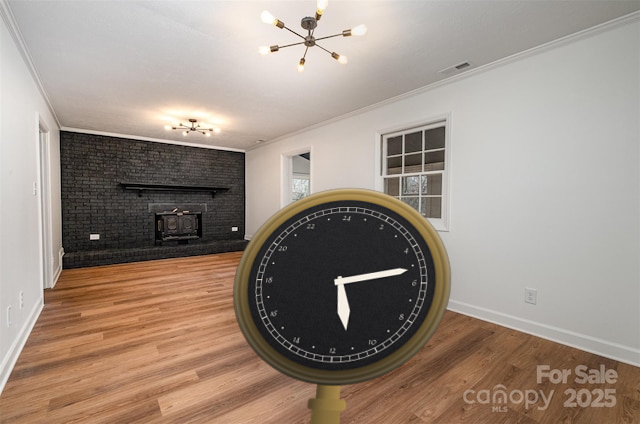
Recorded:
T11:13
